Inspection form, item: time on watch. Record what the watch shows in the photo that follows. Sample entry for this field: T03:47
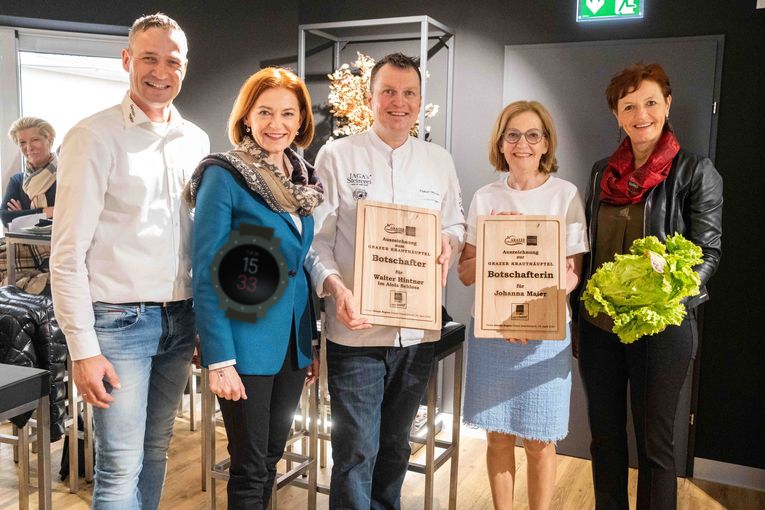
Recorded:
T15:33
